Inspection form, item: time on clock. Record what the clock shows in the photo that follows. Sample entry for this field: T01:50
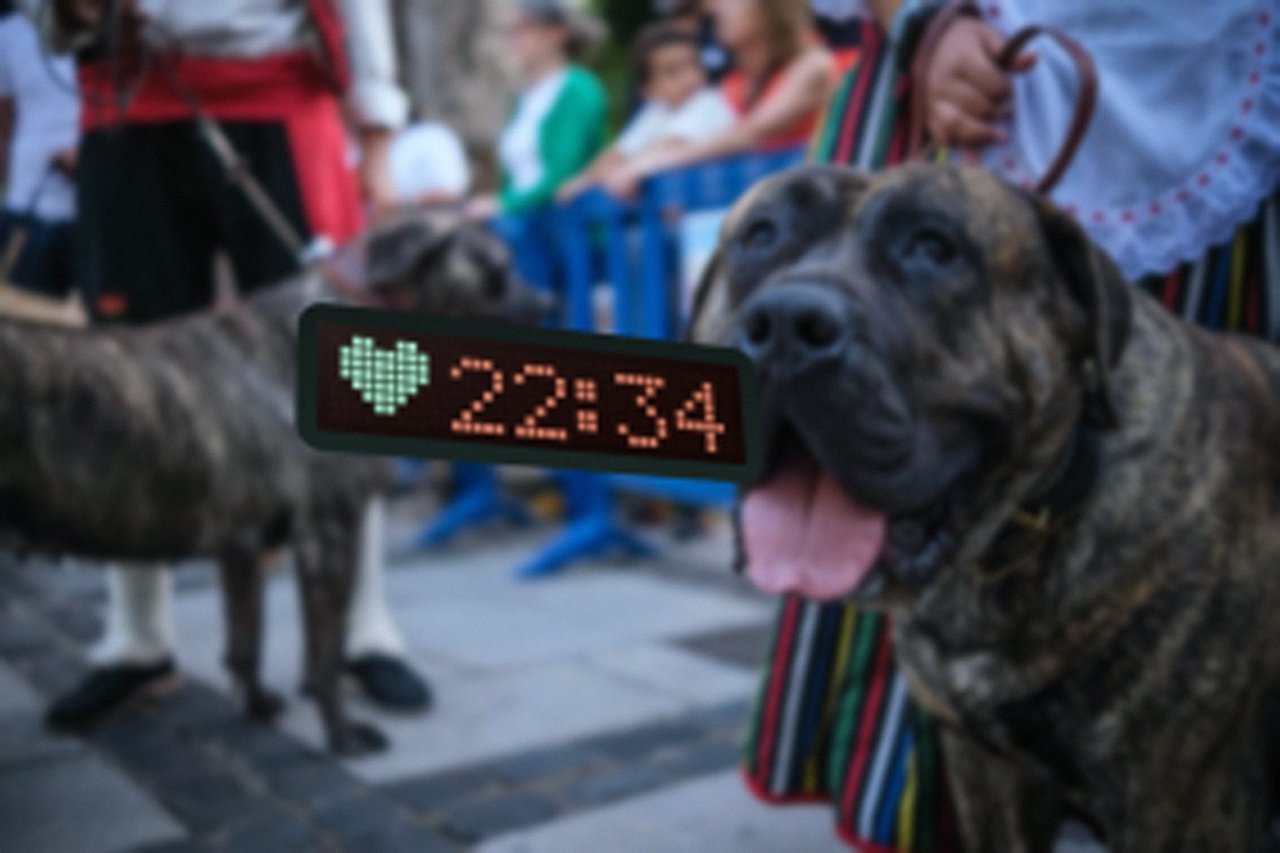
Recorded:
T22:34
